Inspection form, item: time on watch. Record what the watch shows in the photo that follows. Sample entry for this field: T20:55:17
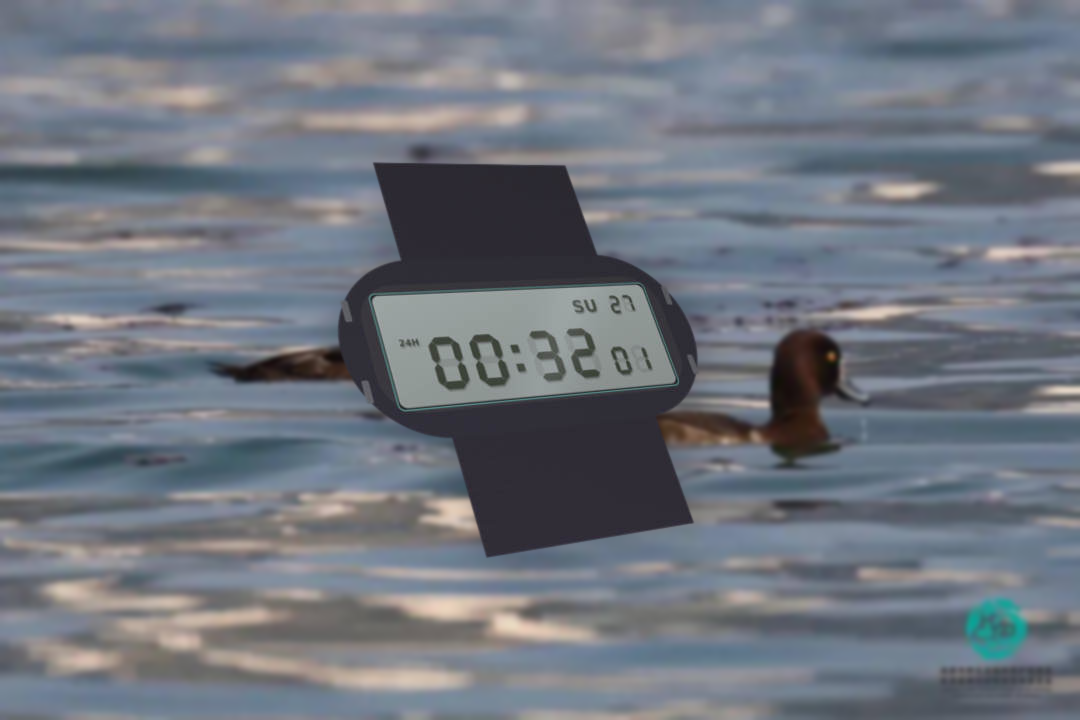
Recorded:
T00:32:01
